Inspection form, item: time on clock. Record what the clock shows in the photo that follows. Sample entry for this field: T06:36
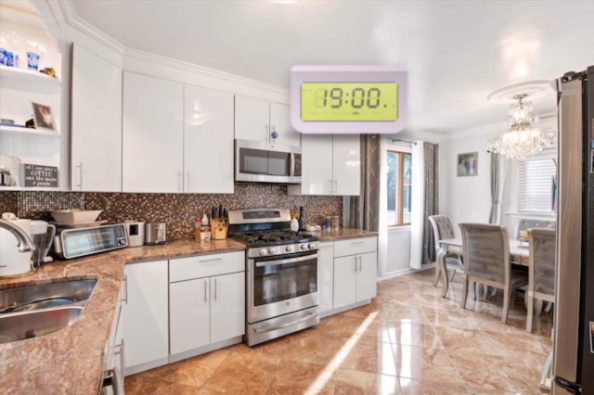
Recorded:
T19:00
